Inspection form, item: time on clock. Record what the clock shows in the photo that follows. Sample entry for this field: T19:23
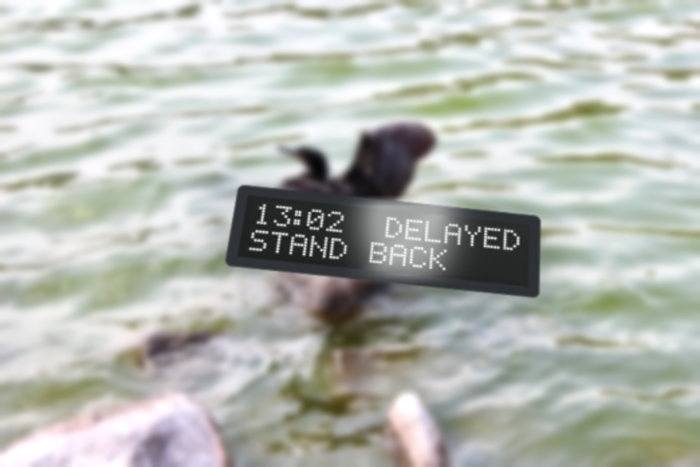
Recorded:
T13:02
